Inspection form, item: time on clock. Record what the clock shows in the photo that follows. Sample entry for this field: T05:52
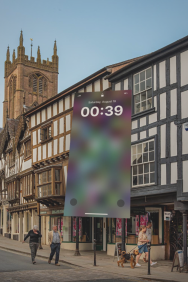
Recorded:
T00:39
